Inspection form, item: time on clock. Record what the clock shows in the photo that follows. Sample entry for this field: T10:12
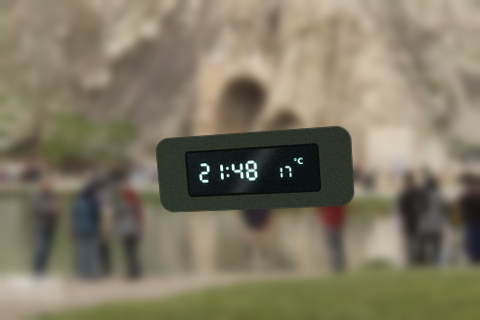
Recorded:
T21:48
